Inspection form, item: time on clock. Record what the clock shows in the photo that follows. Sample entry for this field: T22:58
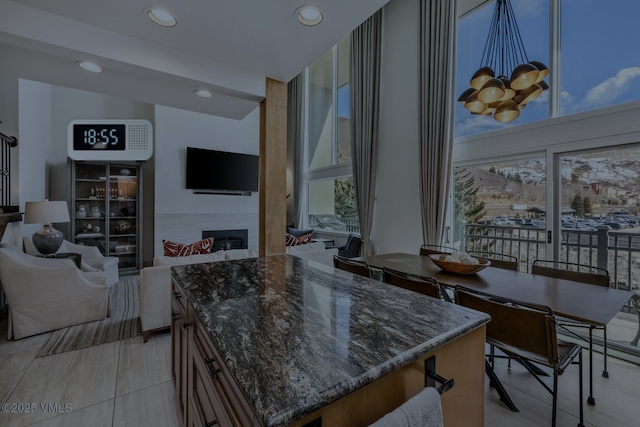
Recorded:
T18:55
